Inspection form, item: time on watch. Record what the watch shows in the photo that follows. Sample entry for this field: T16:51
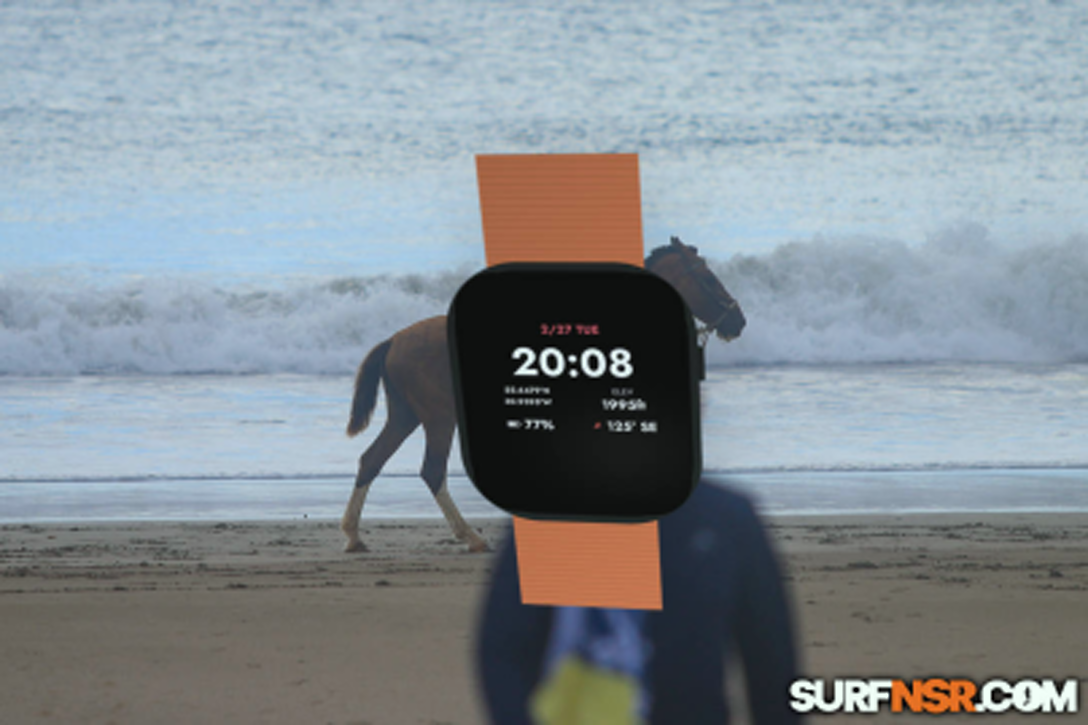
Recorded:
T20:08
